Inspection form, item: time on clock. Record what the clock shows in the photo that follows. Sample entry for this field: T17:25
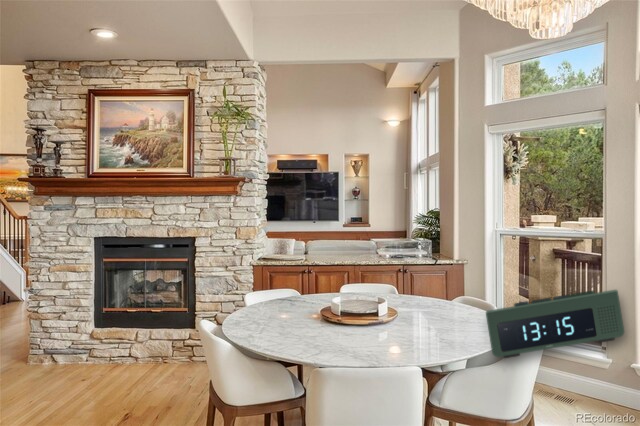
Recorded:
T13:15
